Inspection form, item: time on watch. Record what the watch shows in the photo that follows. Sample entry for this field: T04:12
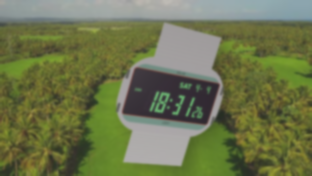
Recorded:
T18:31
